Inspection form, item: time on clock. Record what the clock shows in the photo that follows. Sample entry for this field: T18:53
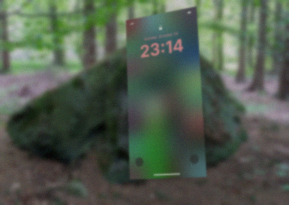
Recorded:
T23:14
